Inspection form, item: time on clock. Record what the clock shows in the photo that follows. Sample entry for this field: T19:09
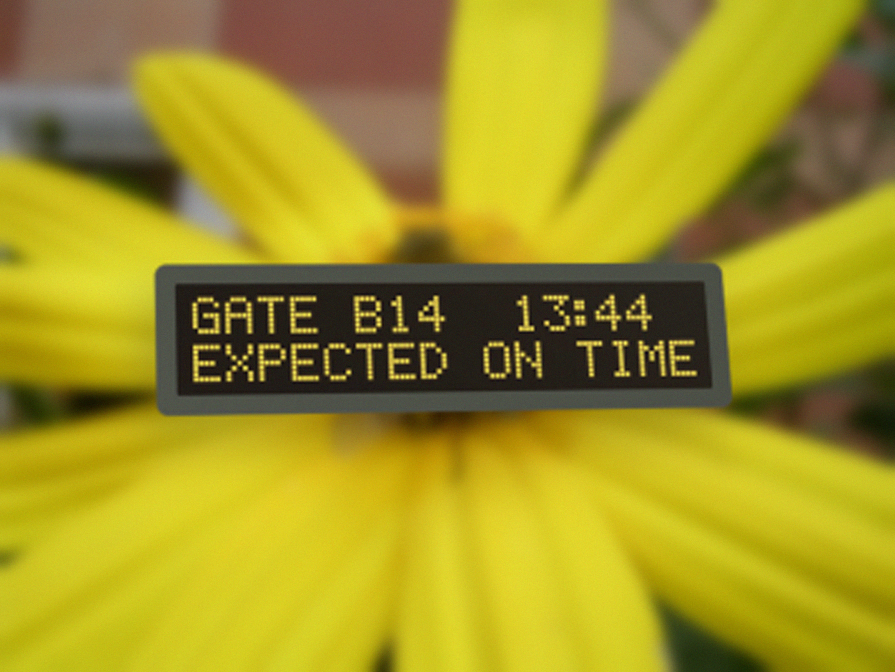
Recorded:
T13:44
